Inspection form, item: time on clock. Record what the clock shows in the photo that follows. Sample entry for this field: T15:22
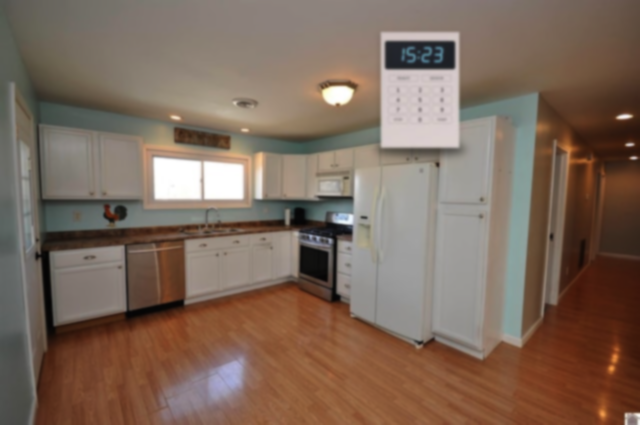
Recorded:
T15:23
